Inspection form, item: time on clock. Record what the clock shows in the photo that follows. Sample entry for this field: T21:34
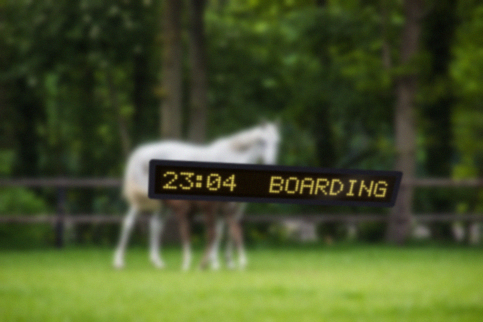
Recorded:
T23:04
